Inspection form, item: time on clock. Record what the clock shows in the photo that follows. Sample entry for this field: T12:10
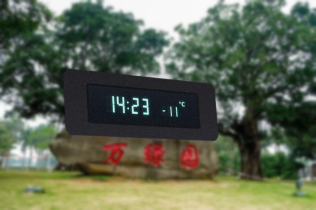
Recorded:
T14:23
